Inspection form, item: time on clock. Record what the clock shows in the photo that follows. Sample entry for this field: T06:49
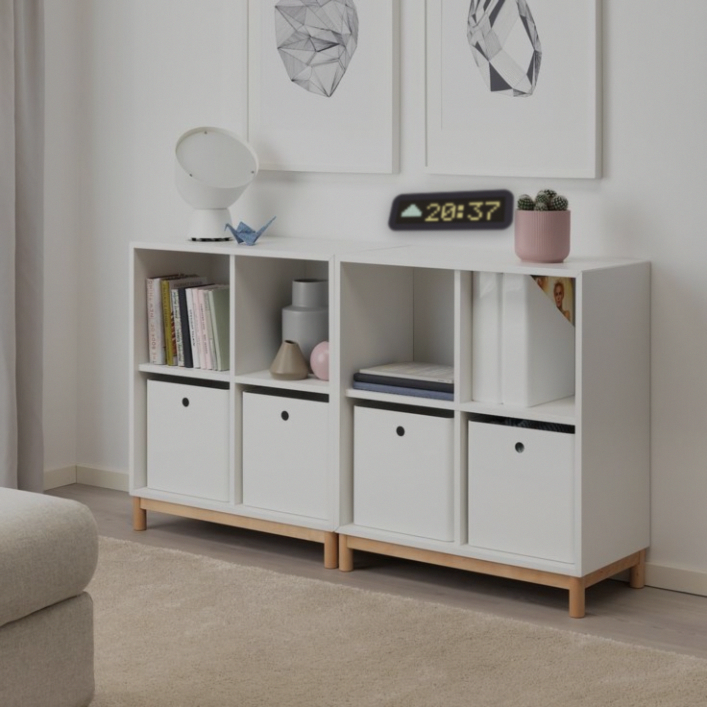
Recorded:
T20:37
